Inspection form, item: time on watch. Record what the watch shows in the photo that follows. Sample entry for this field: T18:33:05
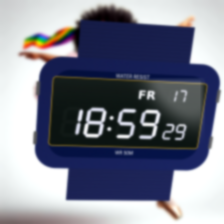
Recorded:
T18:59:29
